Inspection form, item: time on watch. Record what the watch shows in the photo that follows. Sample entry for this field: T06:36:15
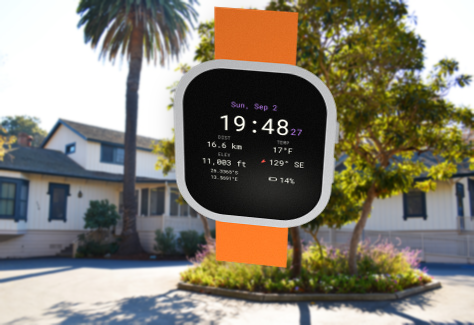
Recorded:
T19:48:27
